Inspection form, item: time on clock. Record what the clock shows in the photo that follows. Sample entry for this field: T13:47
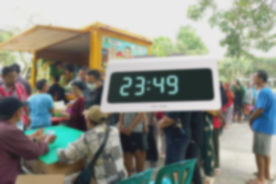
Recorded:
T23:49
